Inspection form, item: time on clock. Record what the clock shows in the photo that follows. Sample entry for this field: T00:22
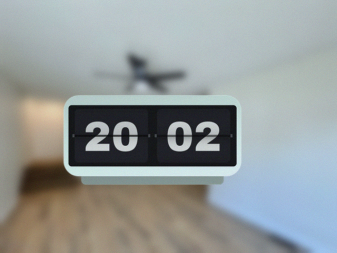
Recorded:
T20:02
